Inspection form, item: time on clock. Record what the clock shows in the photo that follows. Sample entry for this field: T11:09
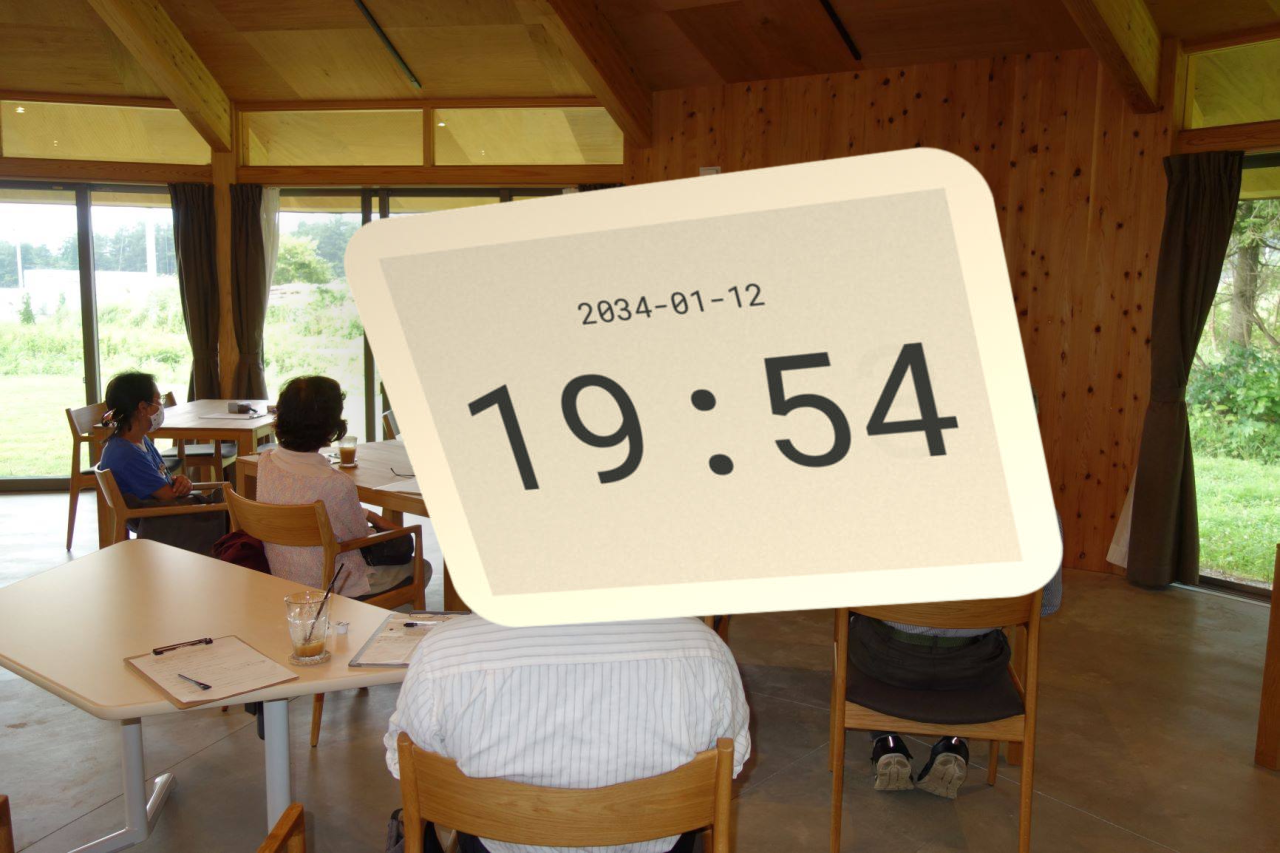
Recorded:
T19:54
